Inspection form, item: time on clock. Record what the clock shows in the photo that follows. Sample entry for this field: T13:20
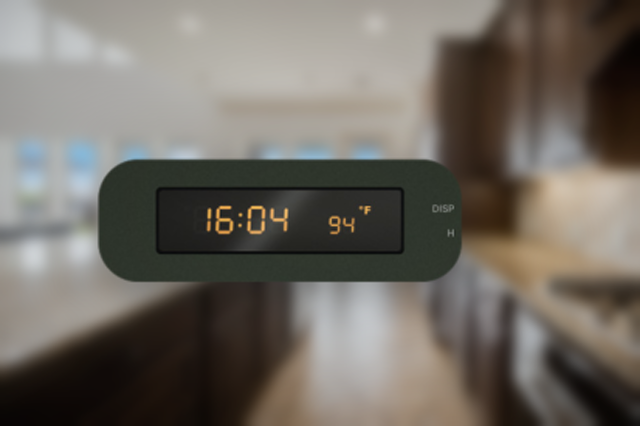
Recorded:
T16:04
